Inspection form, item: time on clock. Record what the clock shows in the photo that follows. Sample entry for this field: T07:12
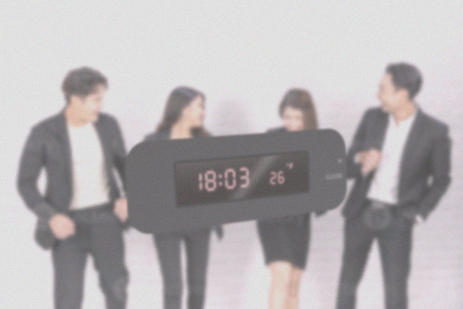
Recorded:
T18:03
